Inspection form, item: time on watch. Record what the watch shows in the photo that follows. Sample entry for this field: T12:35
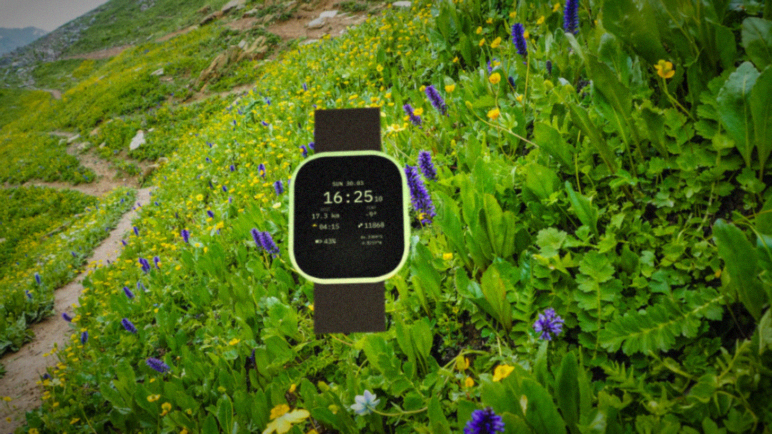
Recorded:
T16:25
